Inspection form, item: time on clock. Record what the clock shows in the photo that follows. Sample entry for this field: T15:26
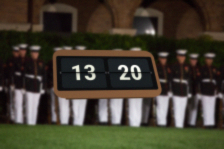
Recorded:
T13:20
